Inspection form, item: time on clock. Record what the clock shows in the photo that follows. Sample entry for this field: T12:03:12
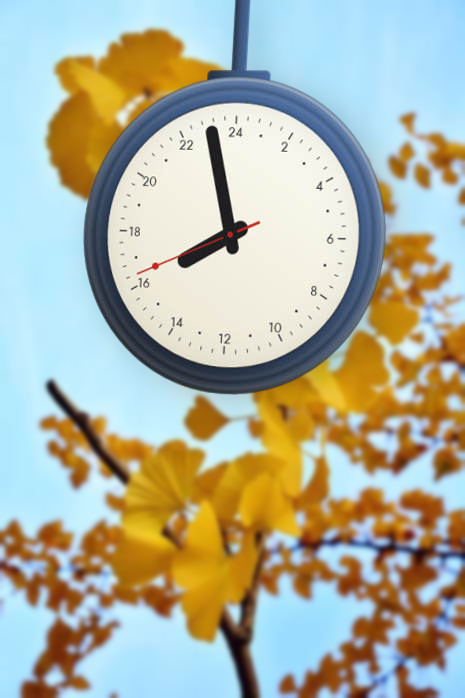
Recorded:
T15:57:41
